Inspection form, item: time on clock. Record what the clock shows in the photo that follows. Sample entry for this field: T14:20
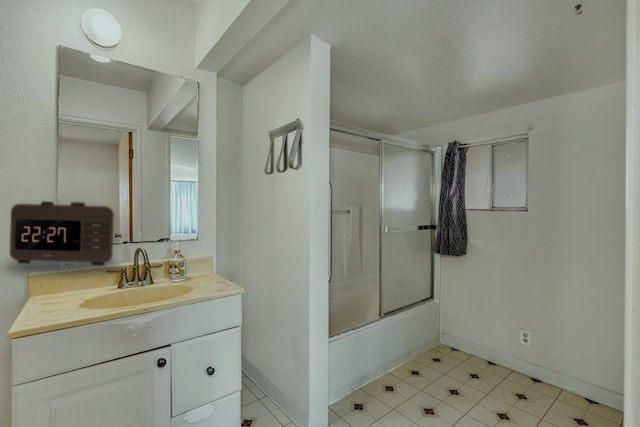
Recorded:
T22:27
